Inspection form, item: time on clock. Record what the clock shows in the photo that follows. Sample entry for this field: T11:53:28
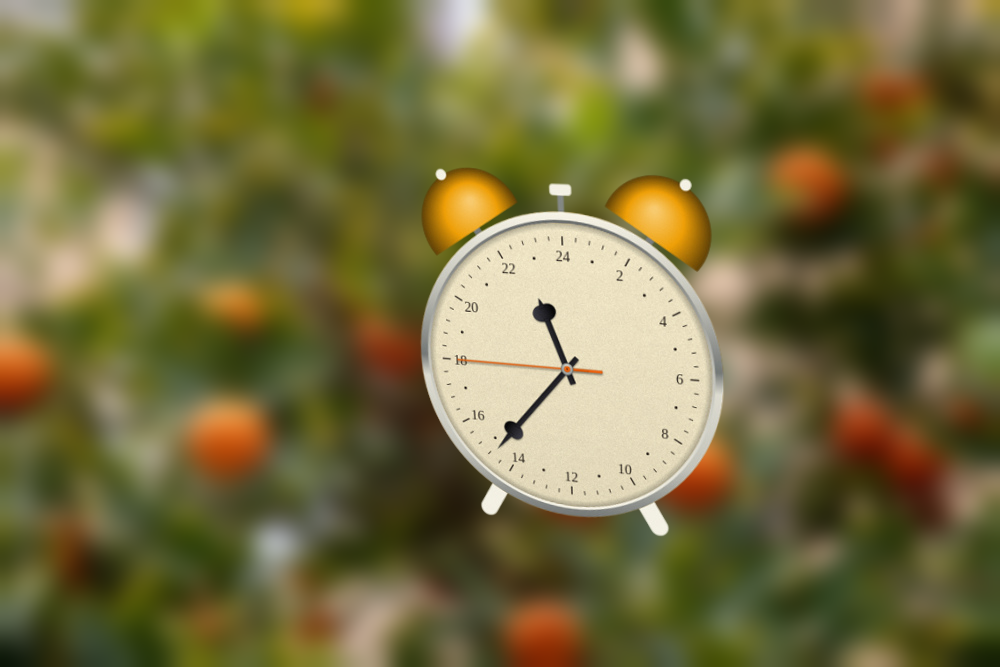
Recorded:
T22:36:45
